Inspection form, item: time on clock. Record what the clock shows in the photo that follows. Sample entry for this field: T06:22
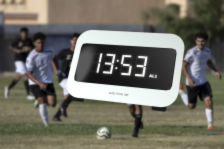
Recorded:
T13:53
